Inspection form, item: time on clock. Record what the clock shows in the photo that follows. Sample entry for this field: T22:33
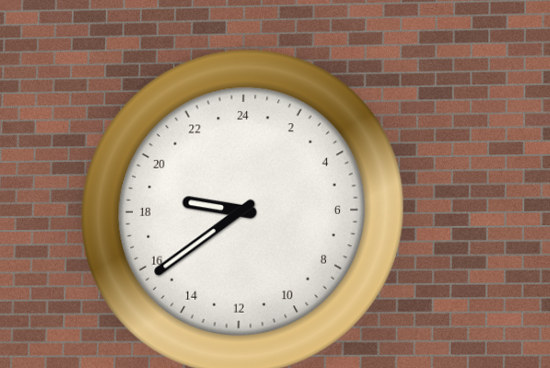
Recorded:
T18:39
